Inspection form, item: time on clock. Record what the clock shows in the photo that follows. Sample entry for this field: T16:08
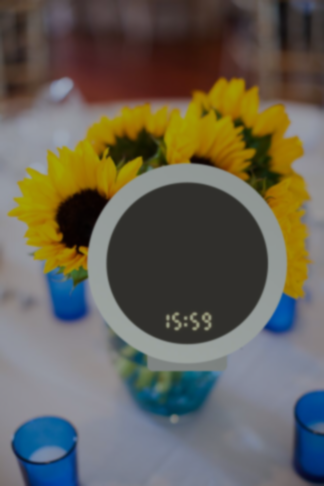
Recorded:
T15:59
